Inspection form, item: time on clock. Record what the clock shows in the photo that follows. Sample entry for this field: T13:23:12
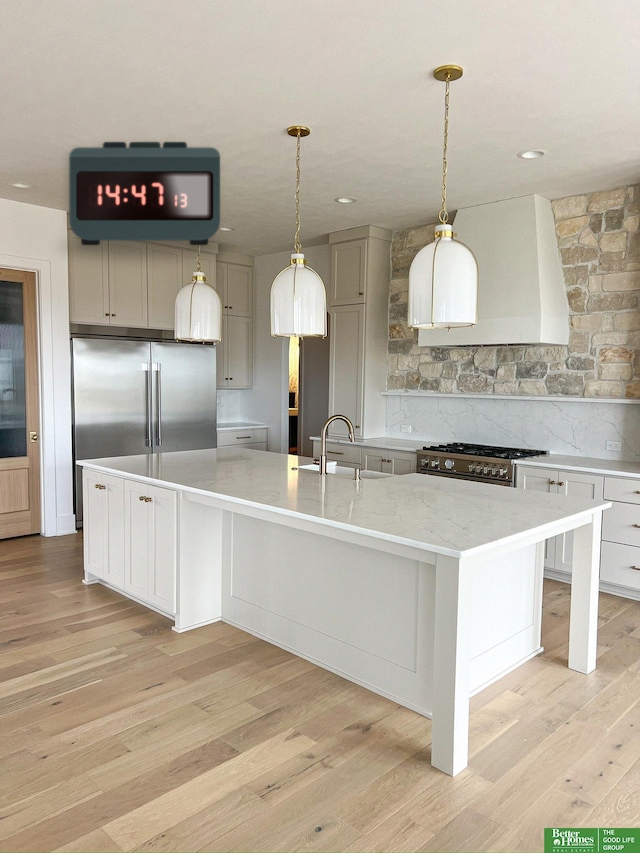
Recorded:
T14:47:13
